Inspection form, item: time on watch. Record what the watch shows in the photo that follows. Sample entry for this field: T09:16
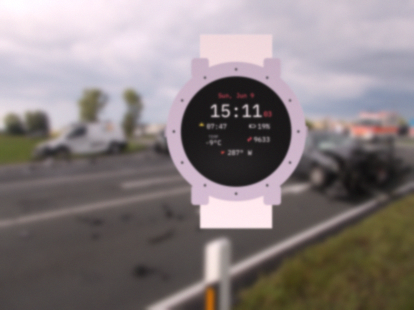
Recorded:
T15:11
